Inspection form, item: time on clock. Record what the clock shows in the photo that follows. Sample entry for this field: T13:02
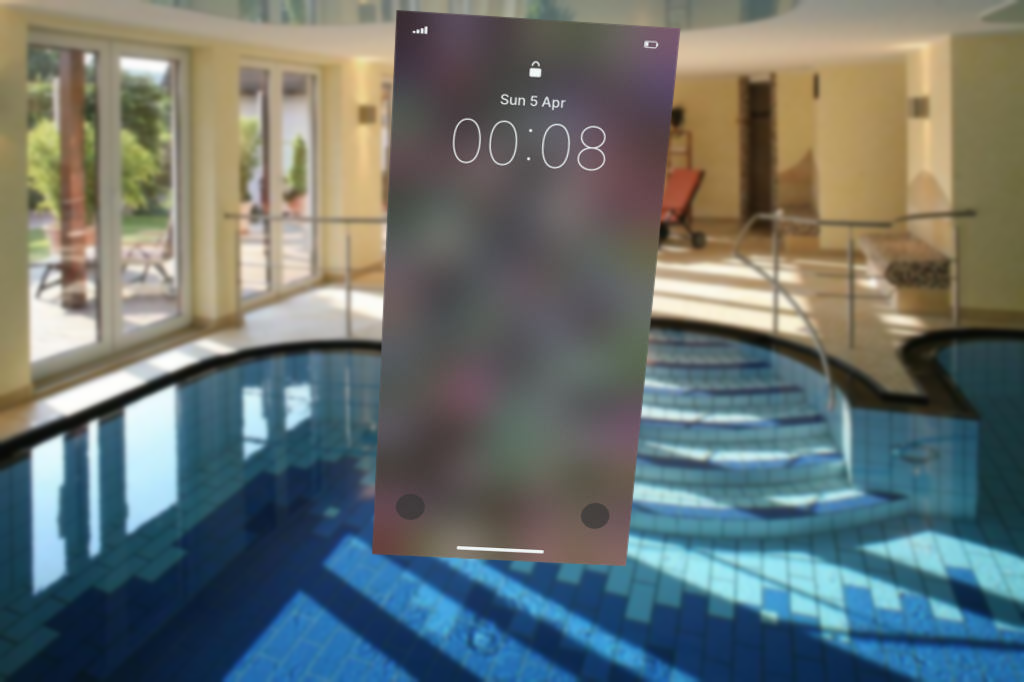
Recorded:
T00:08
